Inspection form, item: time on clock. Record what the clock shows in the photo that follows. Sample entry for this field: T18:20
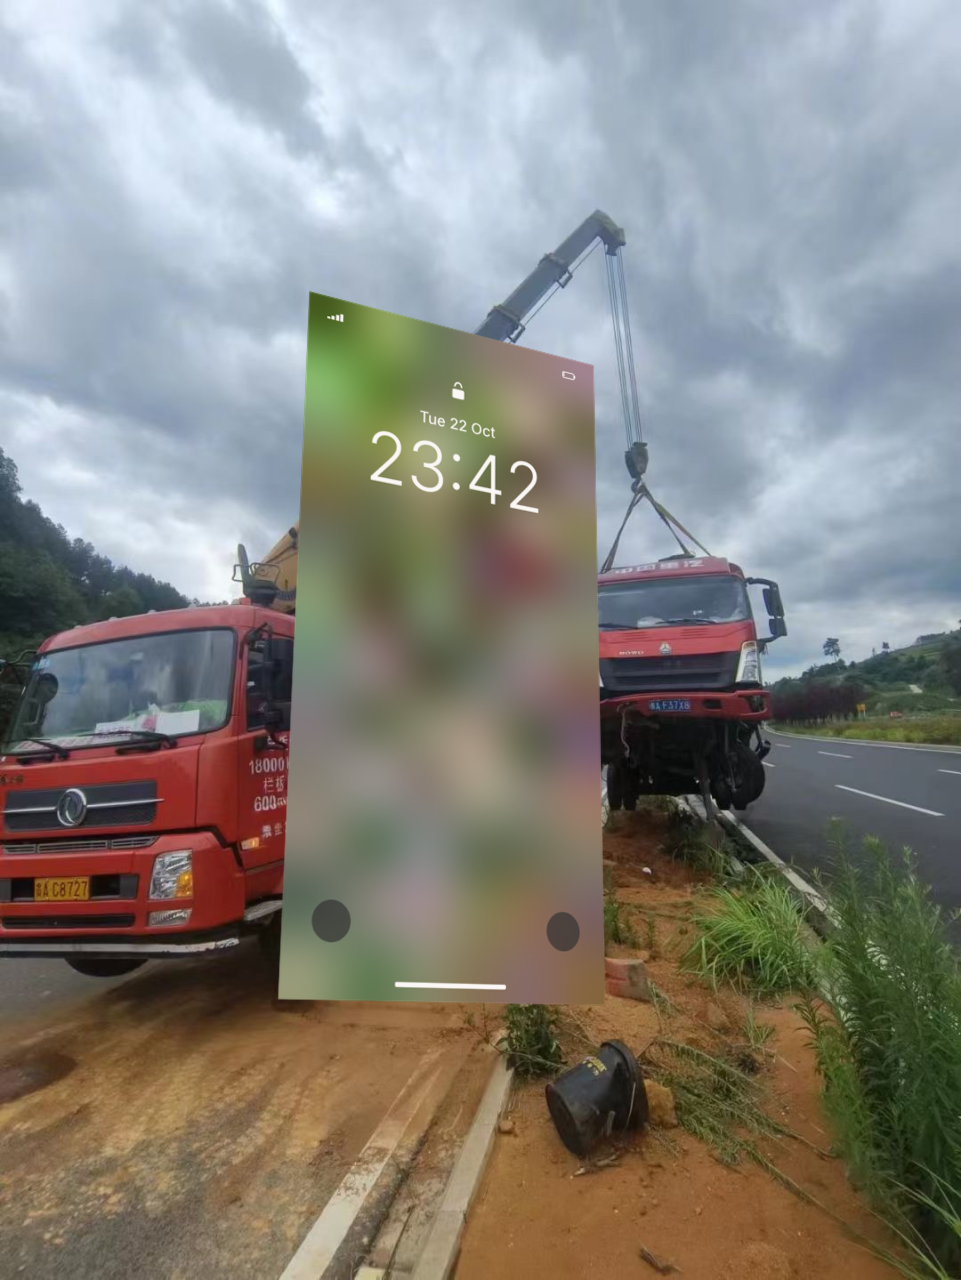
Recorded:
T23:42
